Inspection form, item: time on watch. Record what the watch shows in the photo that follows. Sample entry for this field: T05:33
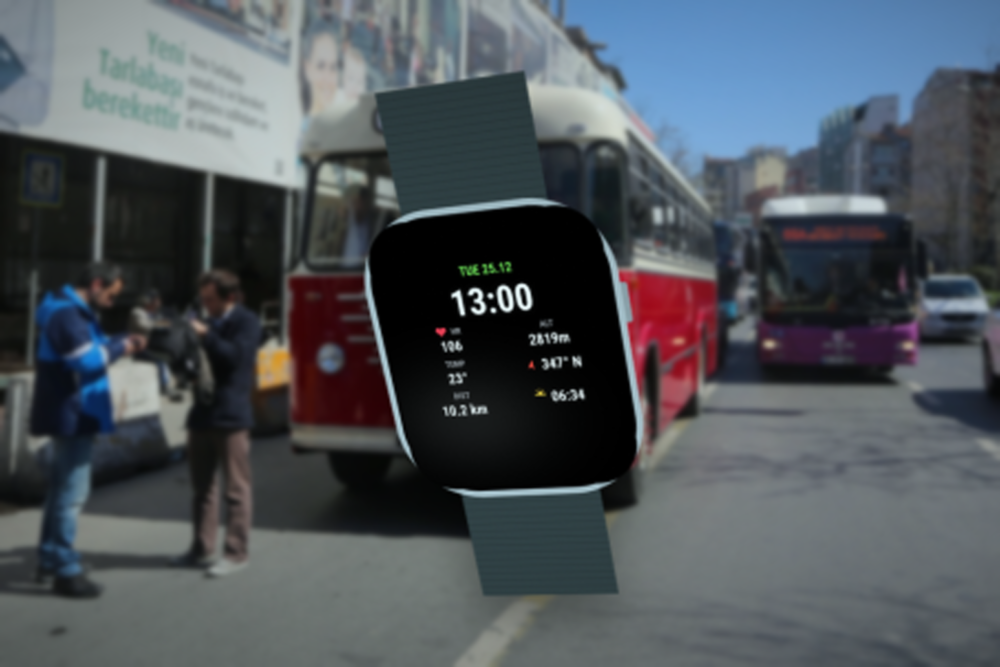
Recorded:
T13:00
